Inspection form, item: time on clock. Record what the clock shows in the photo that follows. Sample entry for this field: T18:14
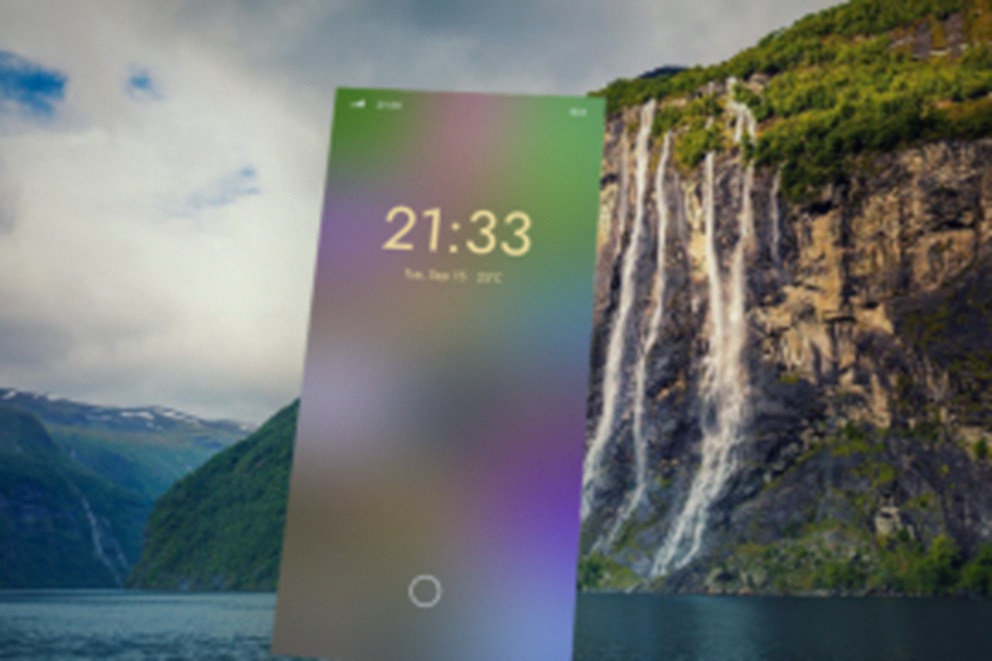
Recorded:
T21:33
